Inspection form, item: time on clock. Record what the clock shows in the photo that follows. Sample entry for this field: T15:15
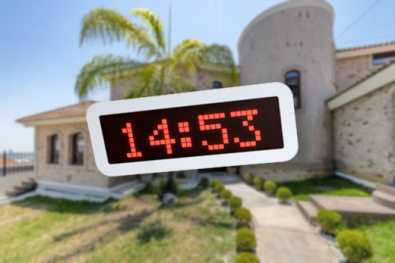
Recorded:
T14:53
